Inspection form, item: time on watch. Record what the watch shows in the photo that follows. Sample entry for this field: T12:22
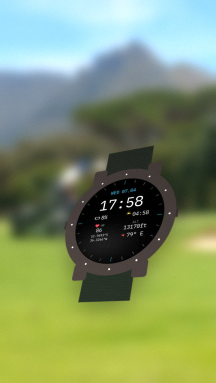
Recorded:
T17:58
